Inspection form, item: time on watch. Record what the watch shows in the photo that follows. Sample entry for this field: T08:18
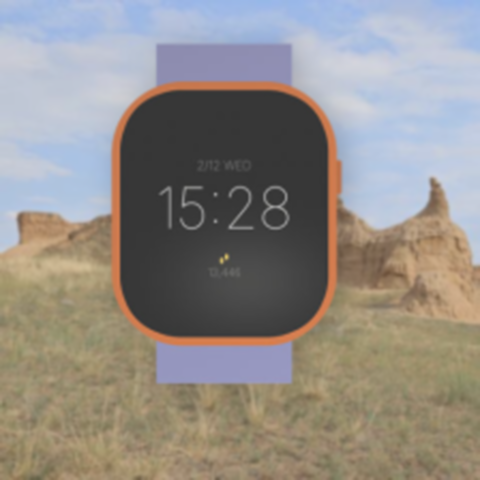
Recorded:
T15:28
